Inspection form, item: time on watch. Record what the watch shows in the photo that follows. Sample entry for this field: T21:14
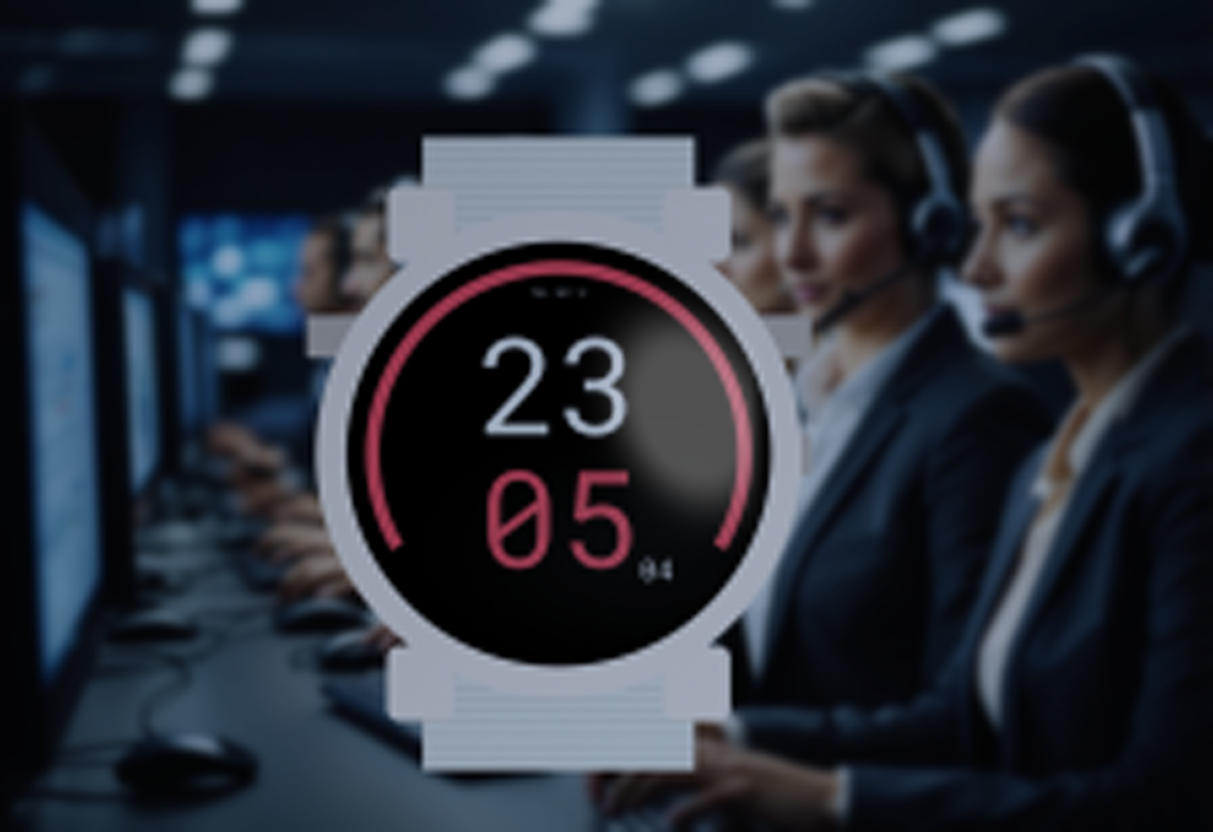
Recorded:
T23:05
